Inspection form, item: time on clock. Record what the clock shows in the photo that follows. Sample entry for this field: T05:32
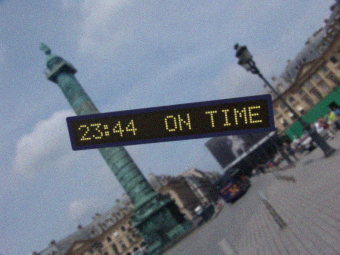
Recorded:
T23:44
